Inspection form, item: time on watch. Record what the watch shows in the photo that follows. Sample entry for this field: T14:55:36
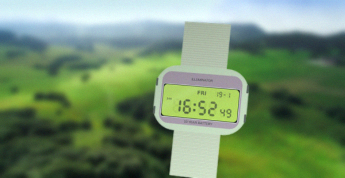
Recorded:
T16:52:49
